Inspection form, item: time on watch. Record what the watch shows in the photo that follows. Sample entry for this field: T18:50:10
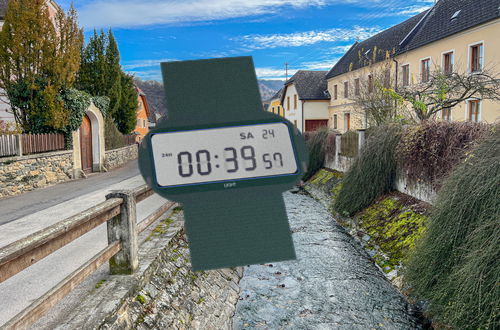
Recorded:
T00:39:57
